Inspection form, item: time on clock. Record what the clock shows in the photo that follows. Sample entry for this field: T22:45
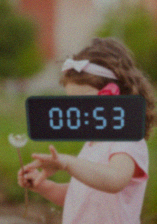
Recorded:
T00:53
